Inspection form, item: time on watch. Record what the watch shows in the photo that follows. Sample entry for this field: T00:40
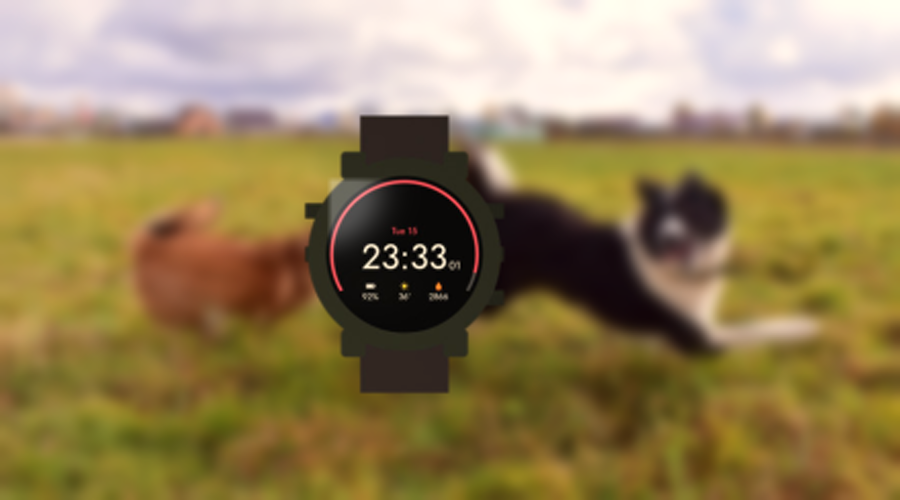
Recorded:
T23:33
